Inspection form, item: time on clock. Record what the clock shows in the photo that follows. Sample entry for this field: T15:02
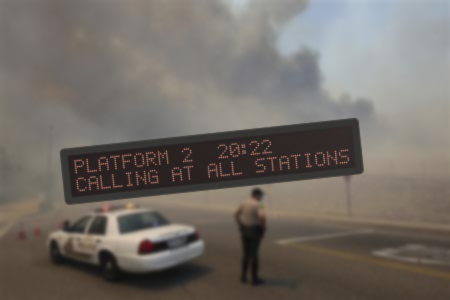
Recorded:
T20:22
